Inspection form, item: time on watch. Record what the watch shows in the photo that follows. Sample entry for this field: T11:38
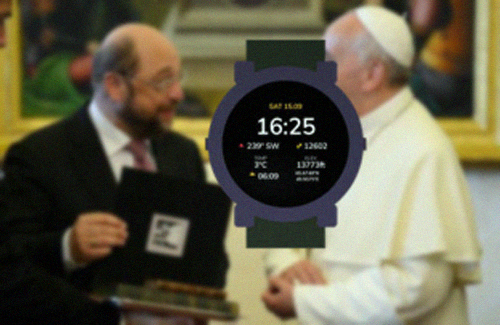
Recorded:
T16:25
